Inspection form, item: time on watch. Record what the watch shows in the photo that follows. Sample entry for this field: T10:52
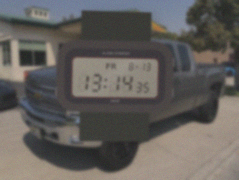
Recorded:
T13:14
